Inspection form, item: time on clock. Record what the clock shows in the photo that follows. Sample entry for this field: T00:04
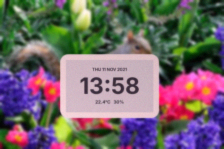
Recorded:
T13:58
